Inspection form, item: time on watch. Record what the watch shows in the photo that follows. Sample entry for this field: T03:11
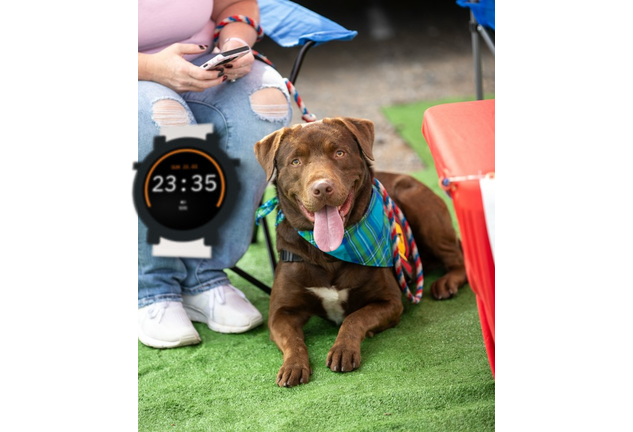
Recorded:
T23:35
